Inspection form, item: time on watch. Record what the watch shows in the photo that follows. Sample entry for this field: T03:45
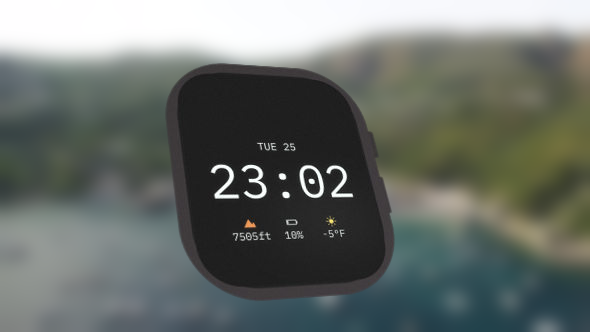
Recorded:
T23:02
